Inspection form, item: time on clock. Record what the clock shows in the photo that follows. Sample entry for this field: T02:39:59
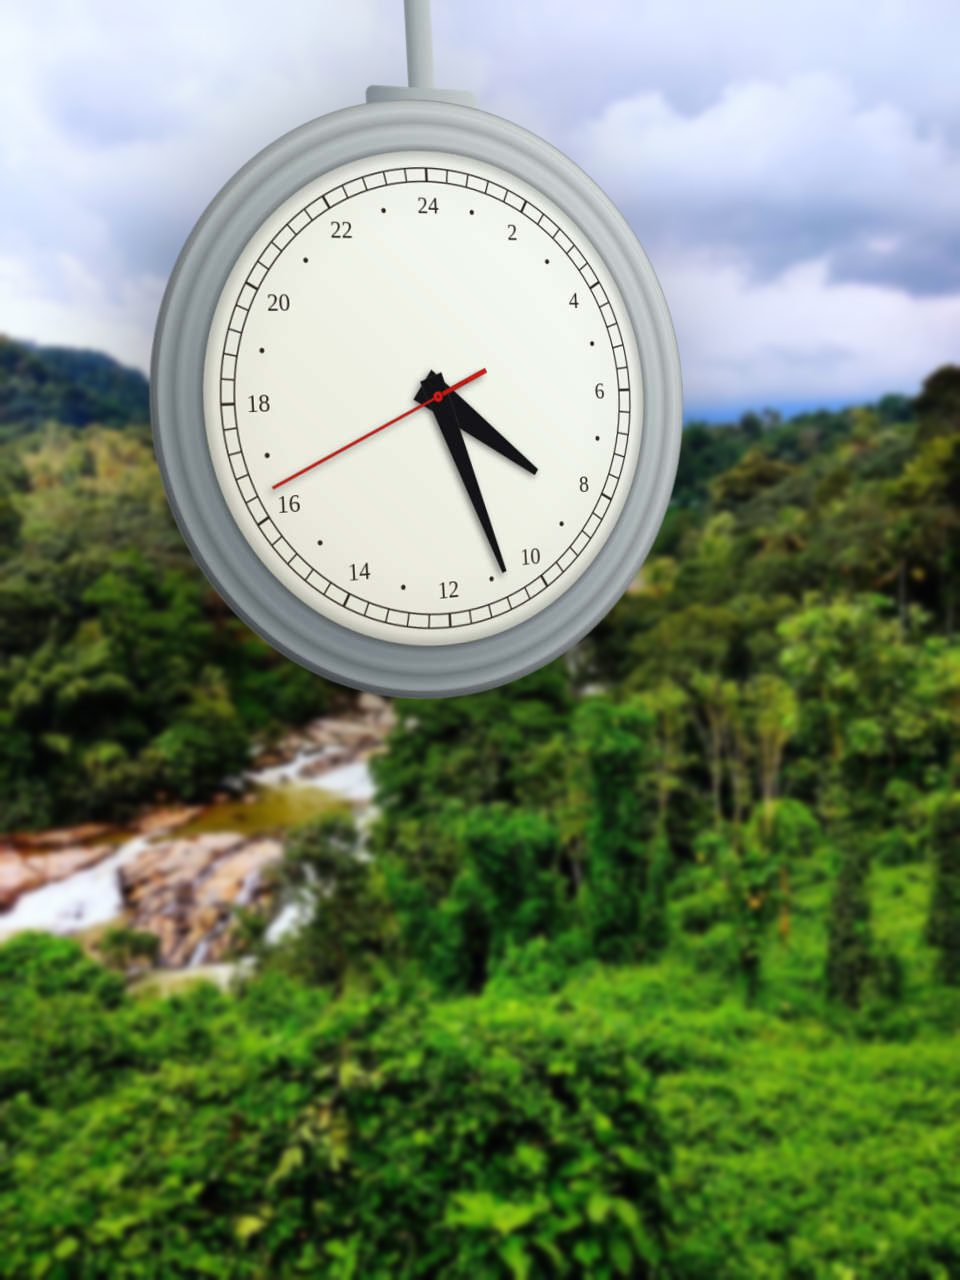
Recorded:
T08:26:41
